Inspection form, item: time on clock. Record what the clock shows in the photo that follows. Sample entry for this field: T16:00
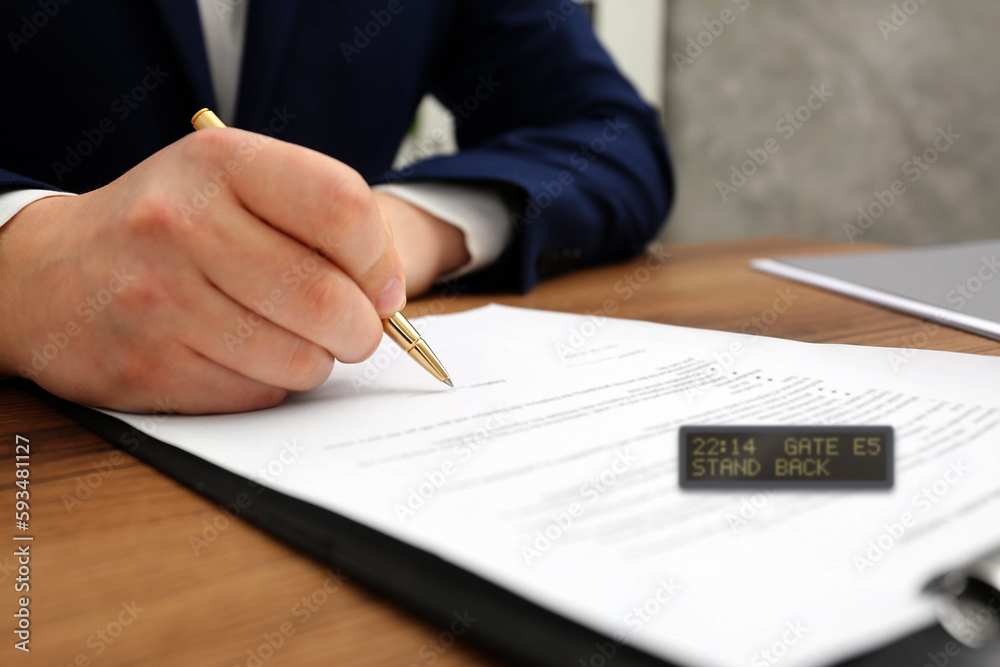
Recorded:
T22:14
